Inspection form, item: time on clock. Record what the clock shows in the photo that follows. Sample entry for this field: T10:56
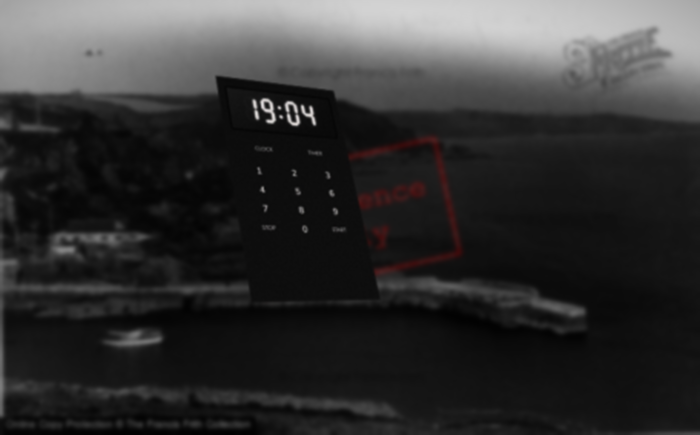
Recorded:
T19:04
